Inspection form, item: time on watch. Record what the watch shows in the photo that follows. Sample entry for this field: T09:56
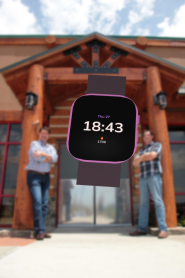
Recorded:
T18:43
